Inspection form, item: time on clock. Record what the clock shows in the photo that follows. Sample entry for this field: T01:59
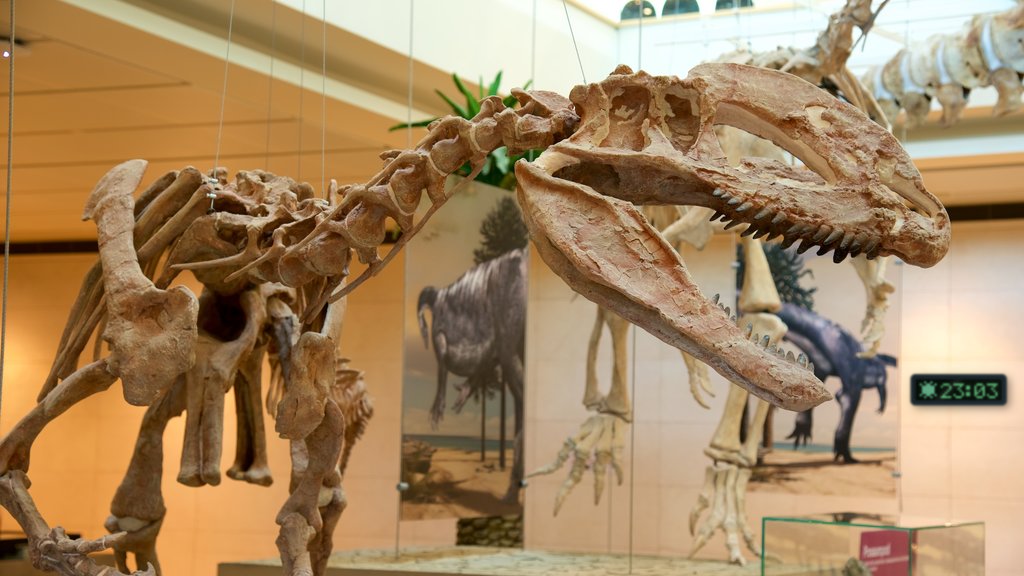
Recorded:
T23:03
